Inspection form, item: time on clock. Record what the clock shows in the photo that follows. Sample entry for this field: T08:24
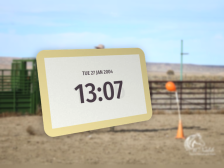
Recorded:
T13:07
